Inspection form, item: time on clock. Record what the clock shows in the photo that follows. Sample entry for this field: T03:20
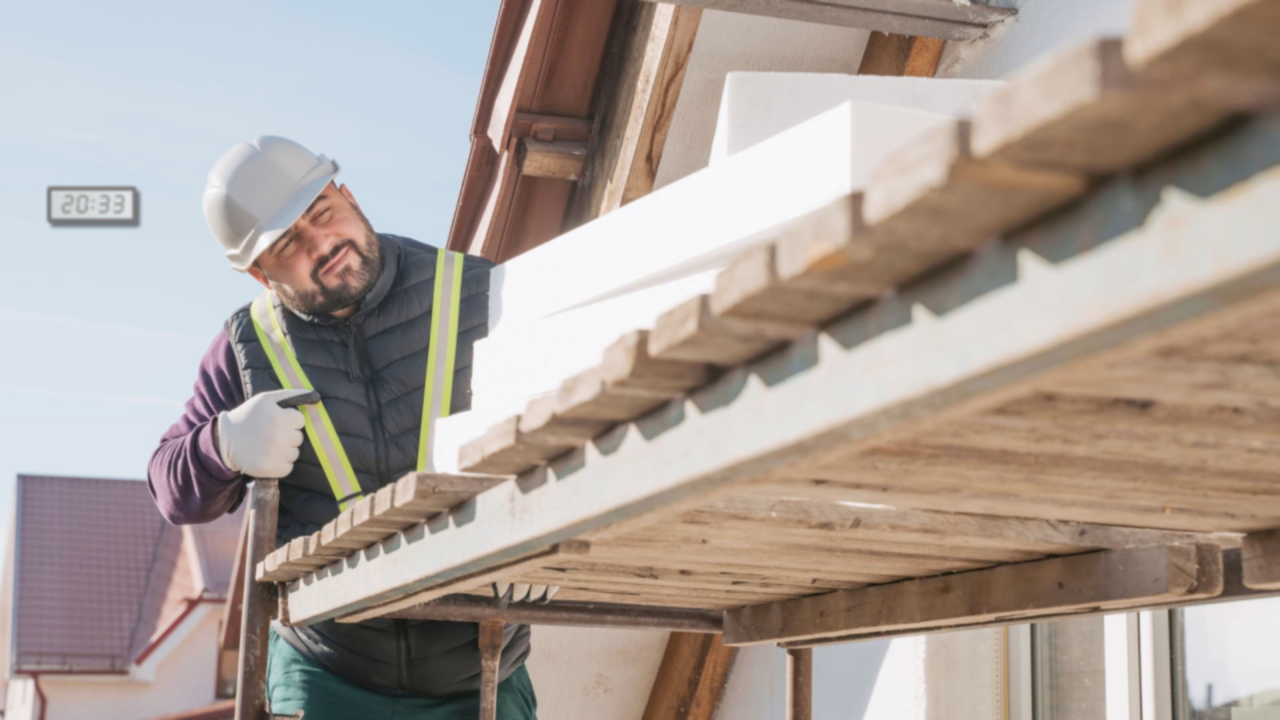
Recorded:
T20:33
